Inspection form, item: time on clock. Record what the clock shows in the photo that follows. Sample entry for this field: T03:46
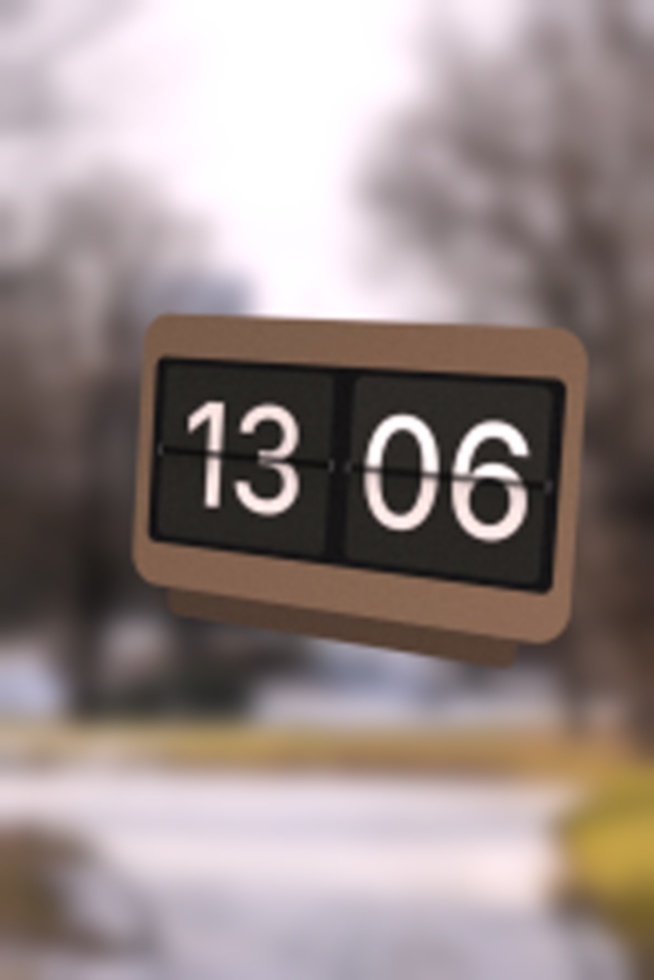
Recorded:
T13:06
